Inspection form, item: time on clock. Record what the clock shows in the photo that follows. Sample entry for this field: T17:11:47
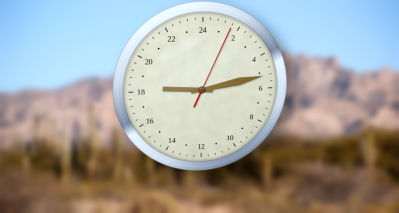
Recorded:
T18:13:04
